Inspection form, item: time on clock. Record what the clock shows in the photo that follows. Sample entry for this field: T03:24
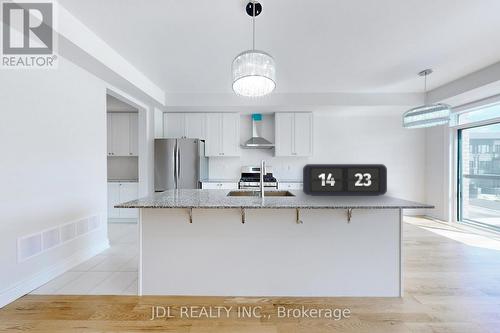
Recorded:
T14:23
